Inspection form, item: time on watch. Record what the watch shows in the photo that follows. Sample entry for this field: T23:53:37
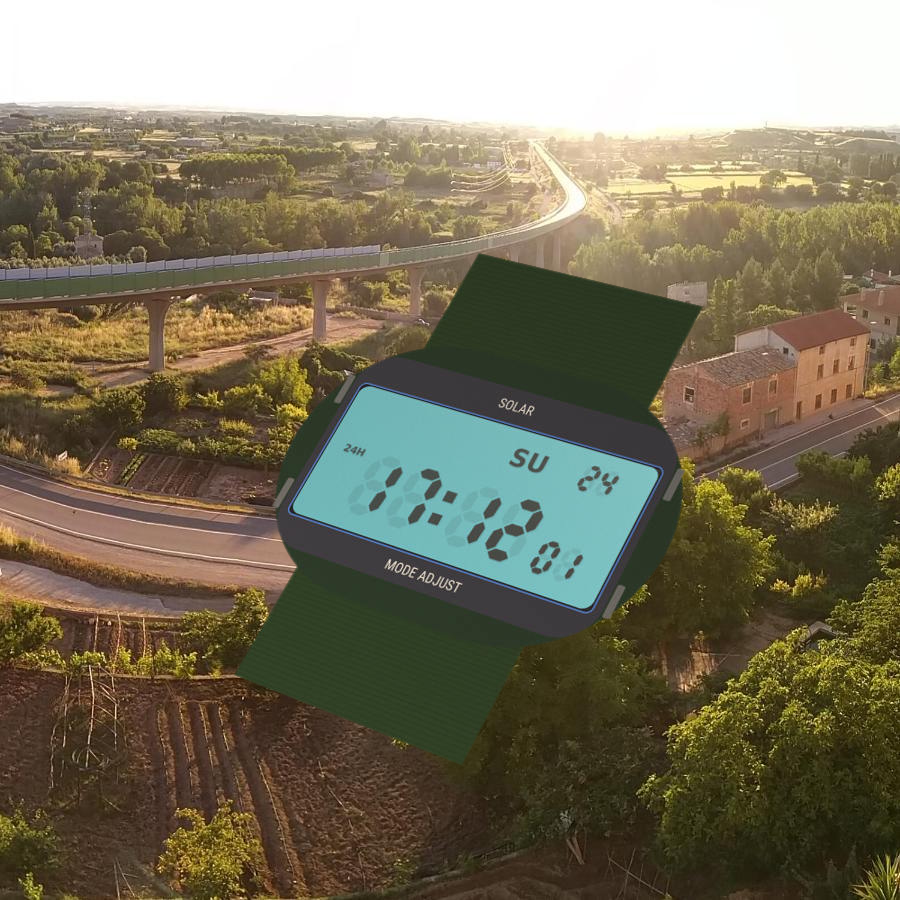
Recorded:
T17:12:01
